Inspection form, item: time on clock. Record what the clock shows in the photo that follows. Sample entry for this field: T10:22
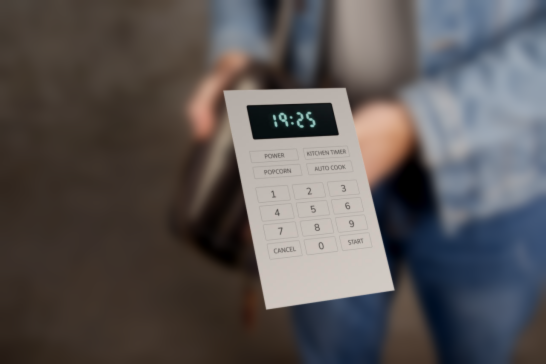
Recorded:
T19:25
